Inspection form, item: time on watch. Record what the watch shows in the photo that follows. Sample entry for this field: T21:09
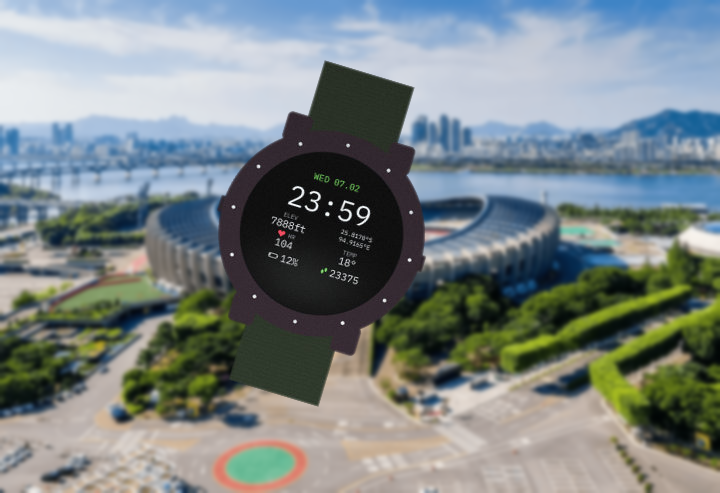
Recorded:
T23:59
